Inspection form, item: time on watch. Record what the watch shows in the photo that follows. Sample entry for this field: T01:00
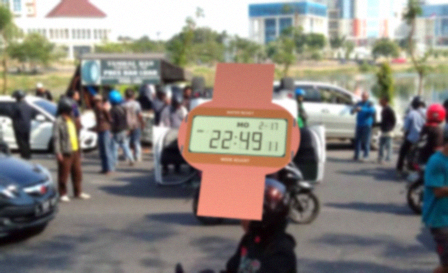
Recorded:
T22:49
